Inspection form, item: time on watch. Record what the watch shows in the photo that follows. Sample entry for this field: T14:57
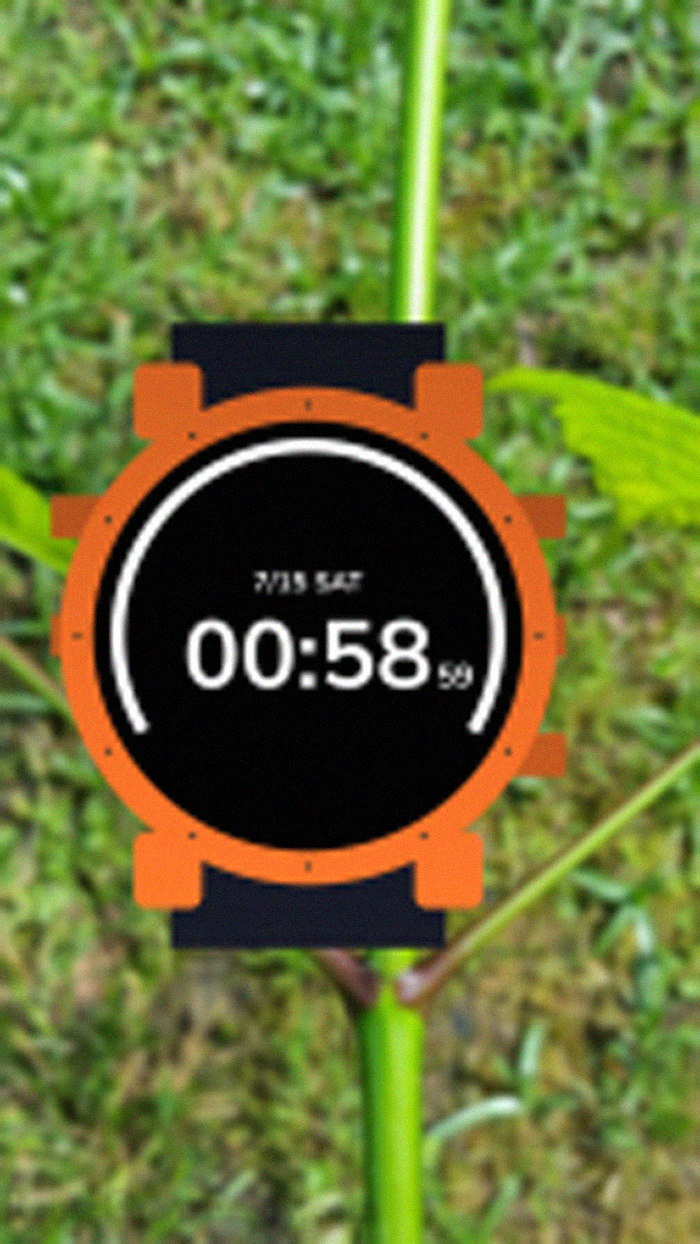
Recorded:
T00:58
